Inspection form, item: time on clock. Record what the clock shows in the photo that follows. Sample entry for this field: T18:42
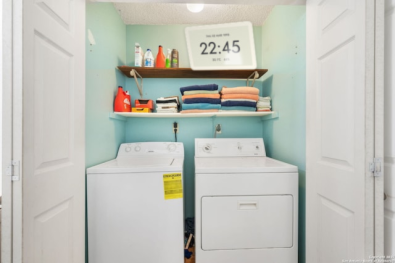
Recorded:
T22:45
